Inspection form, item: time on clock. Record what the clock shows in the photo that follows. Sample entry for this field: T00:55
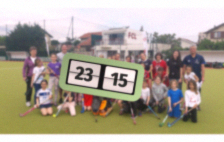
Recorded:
T23:15
